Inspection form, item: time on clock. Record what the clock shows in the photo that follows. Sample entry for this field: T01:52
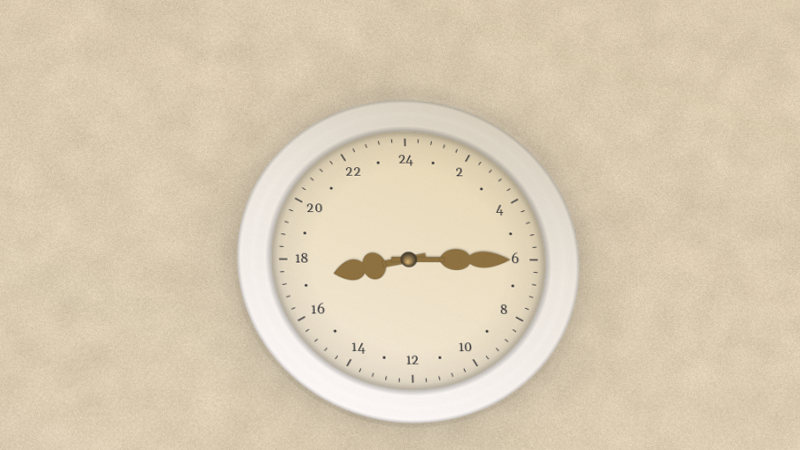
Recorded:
T17:15
